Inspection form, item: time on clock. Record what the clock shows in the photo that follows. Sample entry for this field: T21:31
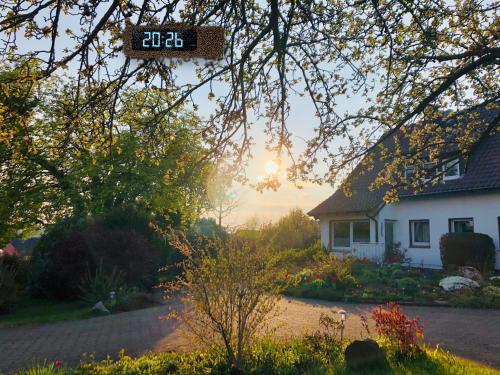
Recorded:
T20:26
